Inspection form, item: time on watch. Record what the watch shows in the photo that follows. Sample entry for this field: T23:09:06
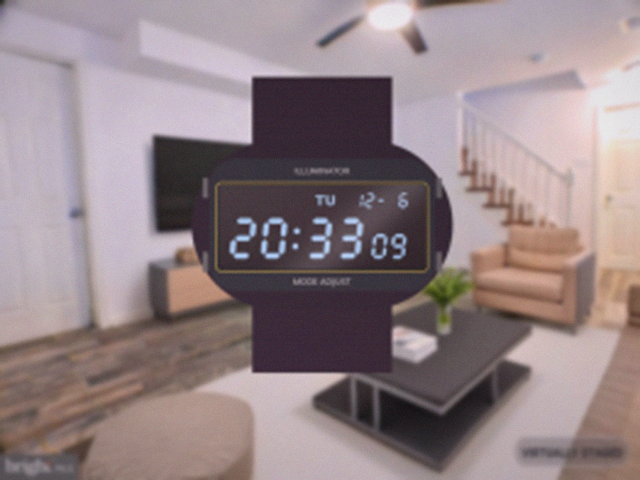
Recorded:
T20:33:09
